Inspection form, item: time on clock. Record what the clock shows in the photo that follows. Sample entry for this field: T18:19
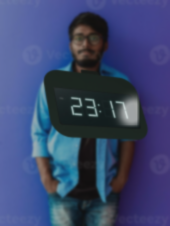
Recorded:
T23:17
